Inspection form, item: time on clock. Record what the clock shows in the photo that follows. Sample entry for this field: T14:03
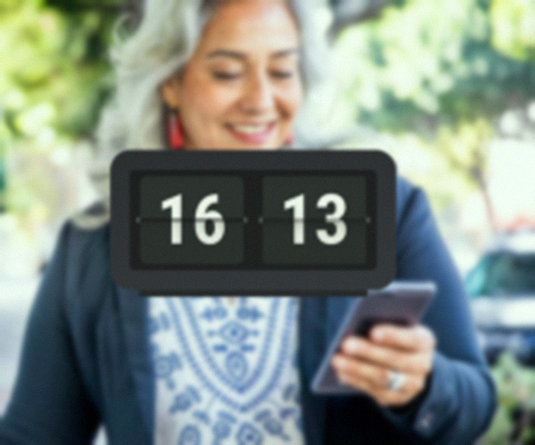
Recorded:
T16:13
